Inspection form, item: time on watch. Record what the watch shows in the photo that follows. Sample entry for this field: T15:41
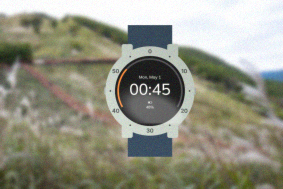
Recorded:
T00:45
